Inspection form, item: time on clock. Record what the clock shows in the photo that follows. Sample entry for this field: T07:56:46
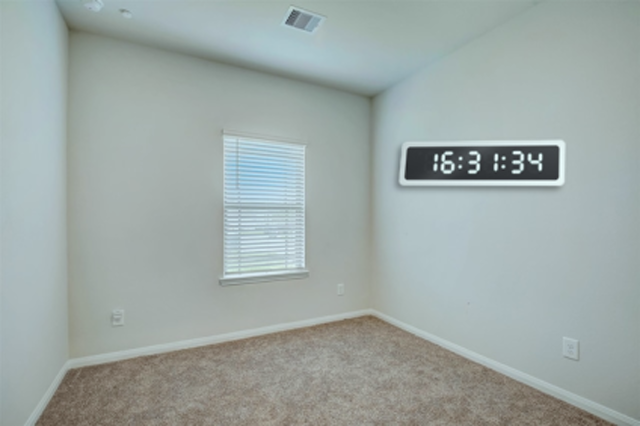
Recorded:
T16:31:34
